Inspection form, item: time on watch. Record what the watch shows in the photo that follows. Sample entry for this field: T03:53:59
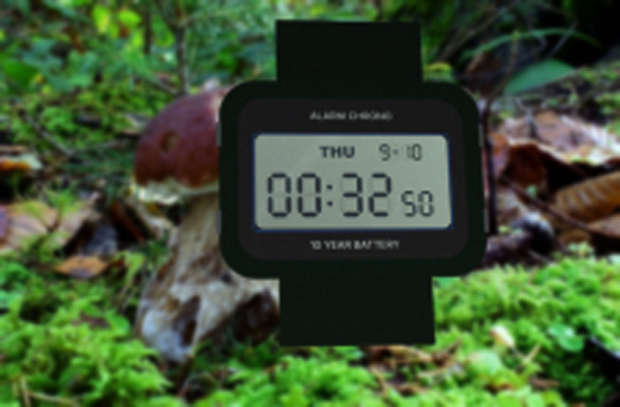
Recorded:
T00:32:50
